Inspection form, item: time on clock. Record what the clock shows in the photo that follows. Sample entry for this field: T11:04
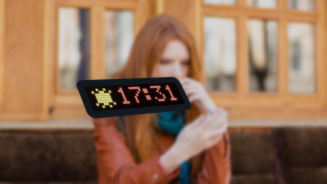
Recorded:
T17:31
